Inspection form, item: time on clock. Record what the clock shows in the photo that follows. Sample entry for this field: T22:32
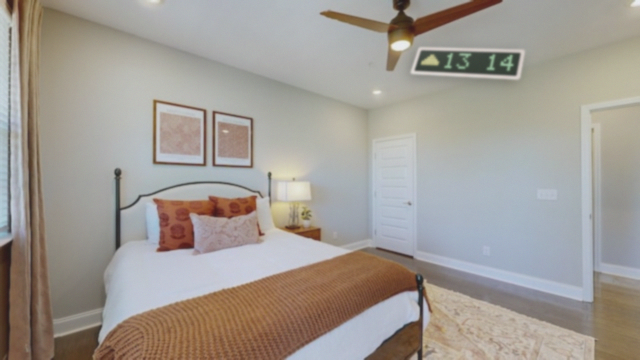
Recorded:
T13:14
